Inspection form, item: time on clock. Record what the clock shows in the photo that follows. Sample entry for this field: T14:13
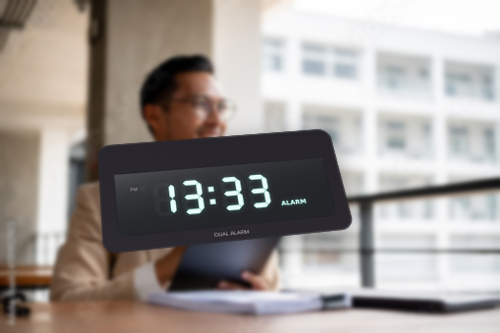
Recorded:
T13:33
